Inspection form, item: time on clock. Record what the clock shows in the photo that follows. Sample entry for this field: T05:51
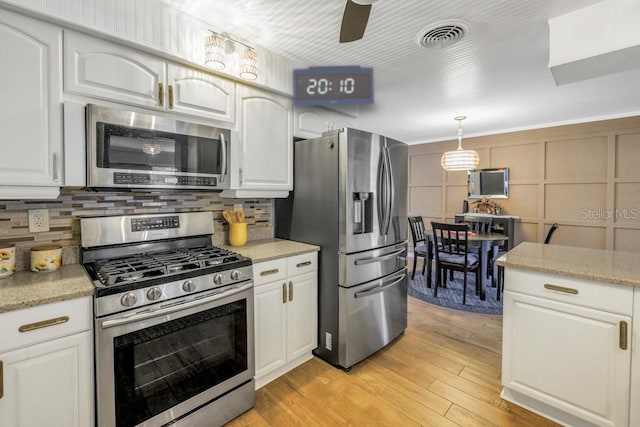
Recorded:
T20:10
